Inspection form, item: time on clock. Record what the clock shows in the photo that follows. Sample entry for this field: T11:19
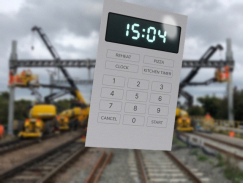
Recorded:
T15:04
